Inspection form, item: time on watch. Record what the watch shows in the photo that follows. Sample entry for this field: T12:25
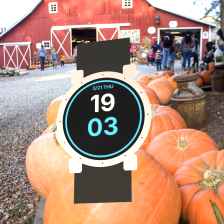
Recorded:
T19:03
